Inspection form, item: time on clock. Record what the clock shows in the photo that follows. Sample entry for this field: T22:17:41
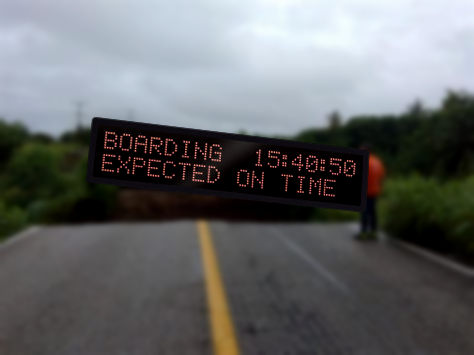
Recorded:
T15:40:50
